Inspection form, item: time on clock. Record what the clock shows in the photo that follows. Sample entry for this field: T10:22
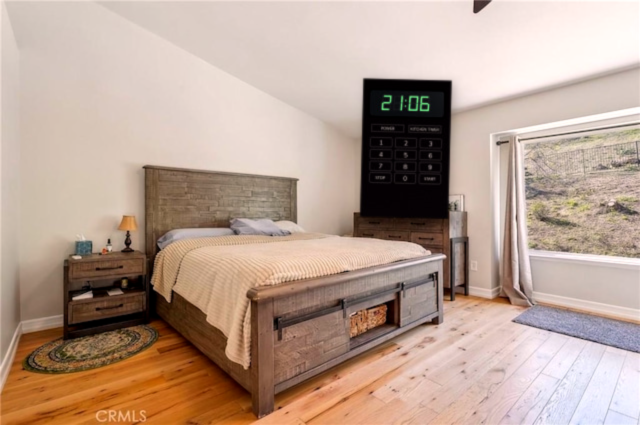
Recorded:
T21:06
